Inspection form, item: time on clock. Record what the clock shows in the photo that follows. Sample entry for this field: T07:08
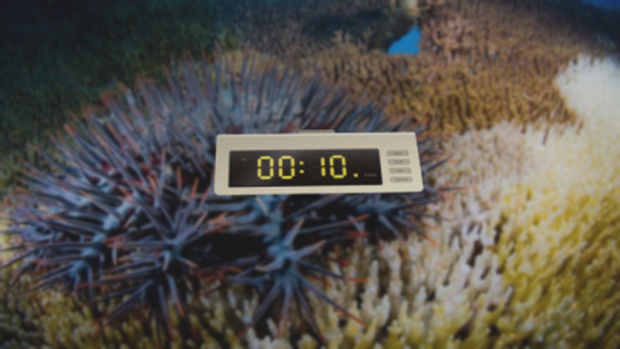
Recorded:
T00:10
